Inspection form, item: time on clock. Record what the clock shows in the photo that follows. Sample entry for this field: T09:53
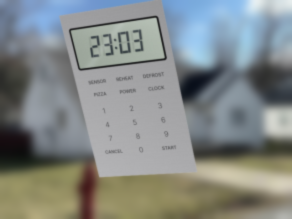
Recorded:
T23:03
